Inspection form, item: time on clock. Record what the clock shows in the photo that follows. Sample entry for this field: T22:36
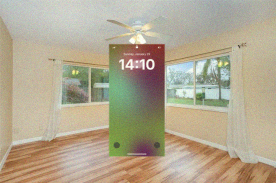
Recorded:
T14:10
